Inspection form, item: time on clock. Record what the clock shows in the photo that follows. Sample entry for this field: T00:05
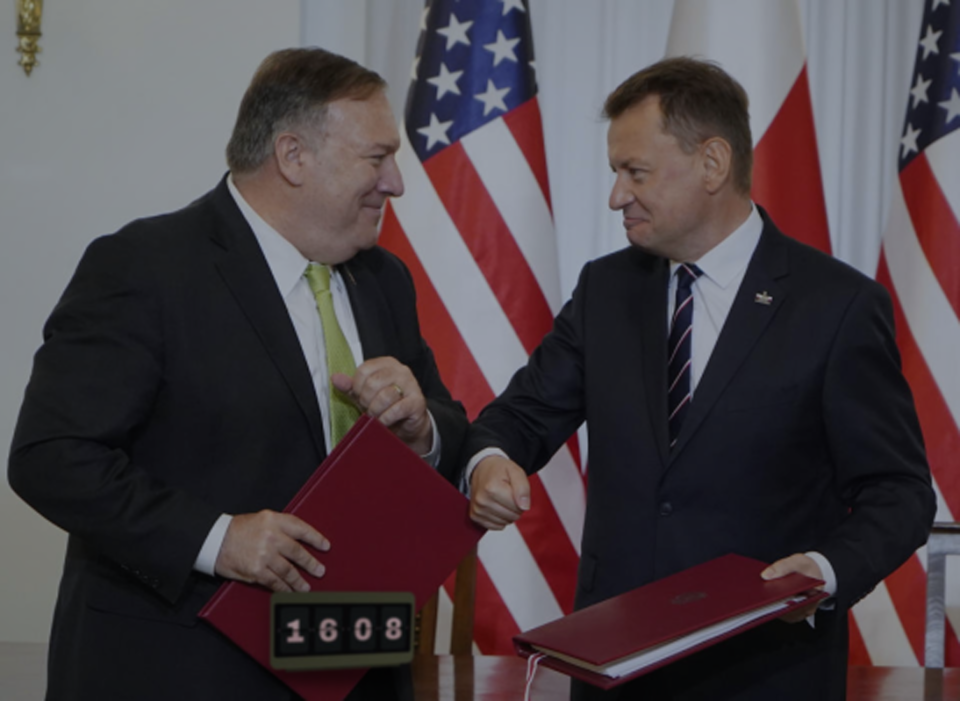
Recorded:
T16:08
